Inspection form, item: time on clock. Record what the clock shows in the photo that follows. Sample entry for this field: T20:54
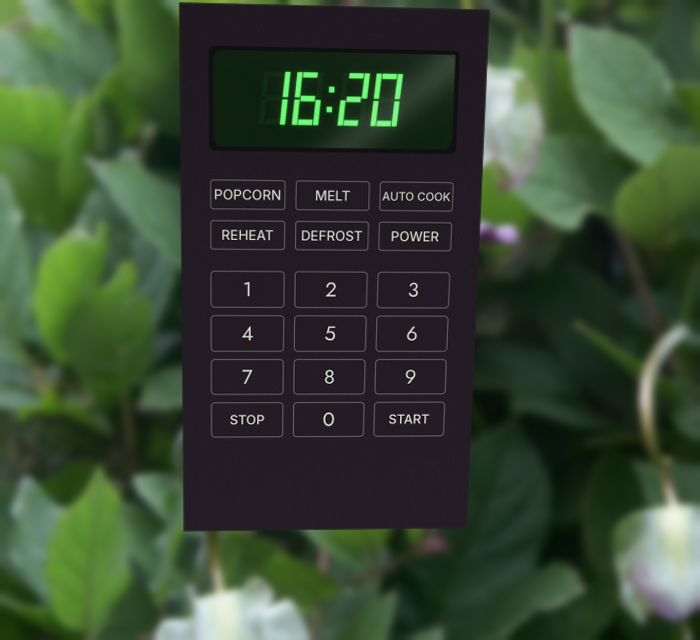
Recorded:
T16:20
